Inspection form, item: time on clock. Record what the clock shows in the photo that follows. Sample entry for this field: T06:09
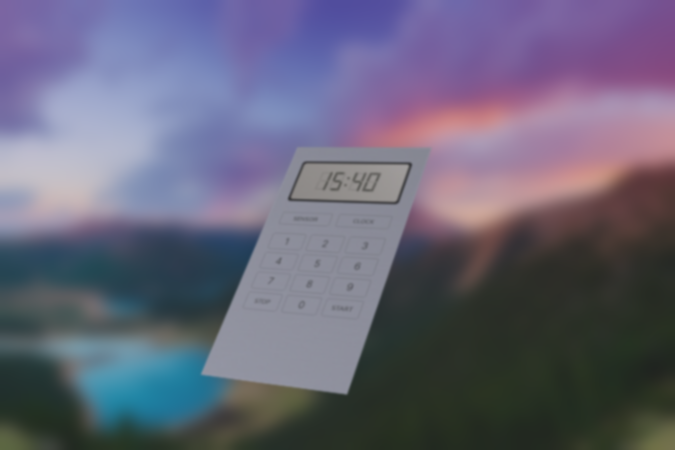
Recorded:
T15:40
